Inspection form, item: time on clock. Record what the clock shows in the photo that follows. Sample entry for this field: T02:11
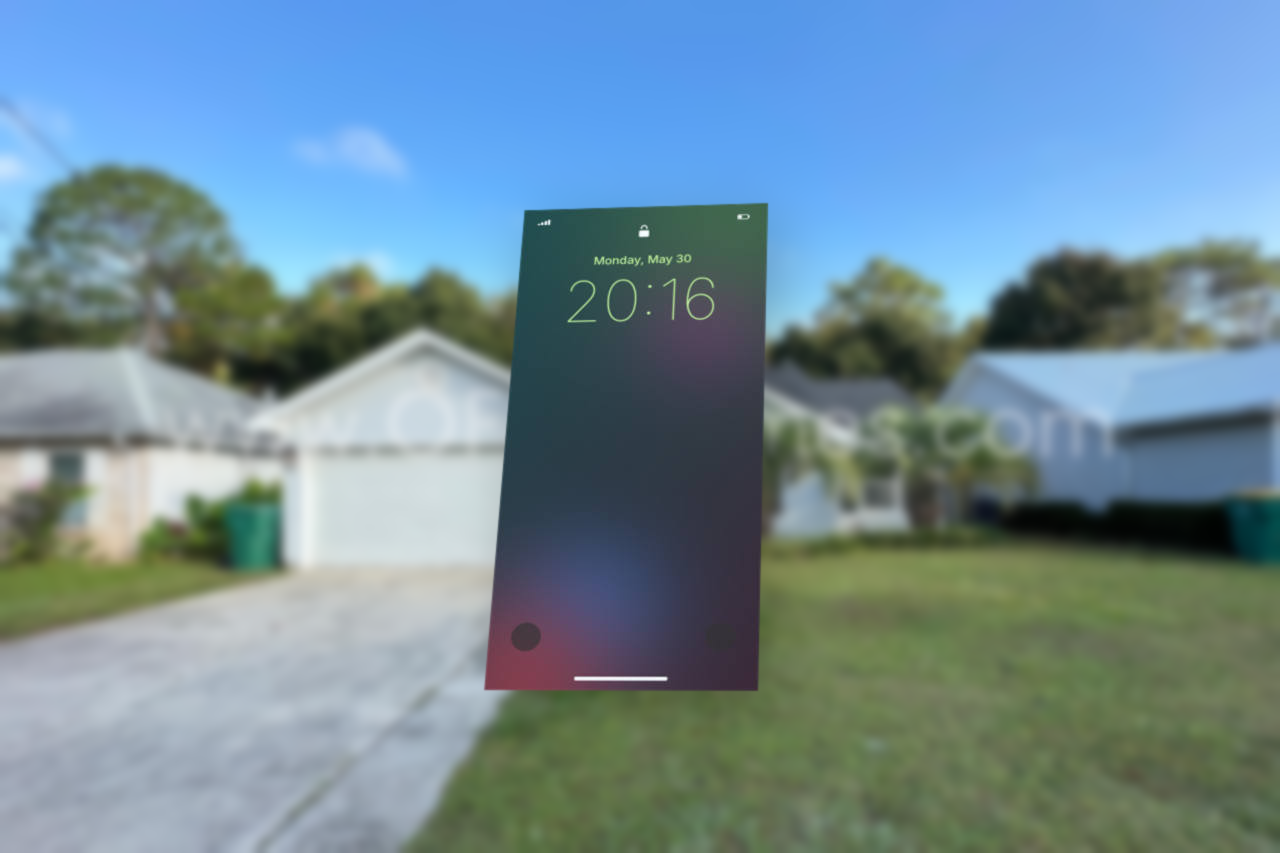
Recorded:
T20:16
